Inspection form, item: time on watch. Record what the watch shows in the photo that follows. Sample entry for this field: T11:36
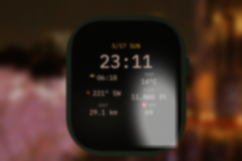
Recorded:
T23:11
